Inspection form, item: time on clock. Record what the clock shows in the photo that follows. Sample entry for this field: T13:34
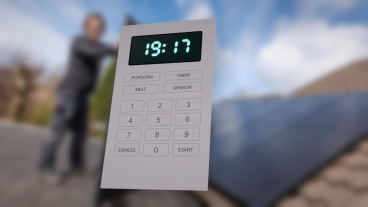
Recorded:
T19:17
